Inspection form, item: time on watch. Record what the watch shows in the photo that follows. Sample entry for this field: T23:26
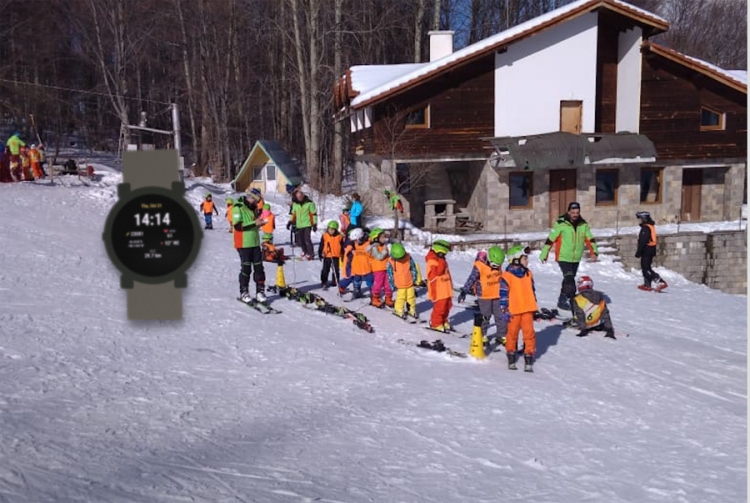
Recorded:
T14:14
